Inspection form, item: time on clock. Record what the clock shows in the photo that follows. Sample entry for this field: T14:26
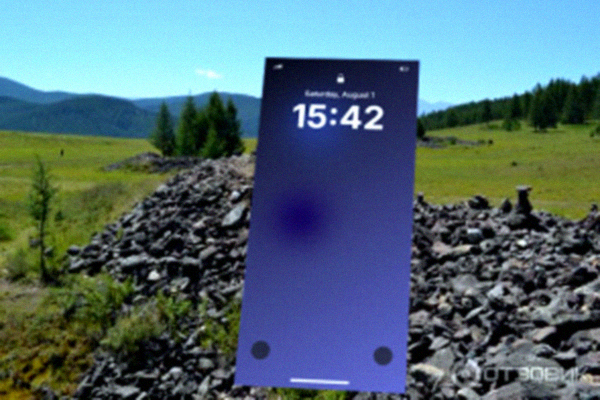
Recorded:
T15:42
